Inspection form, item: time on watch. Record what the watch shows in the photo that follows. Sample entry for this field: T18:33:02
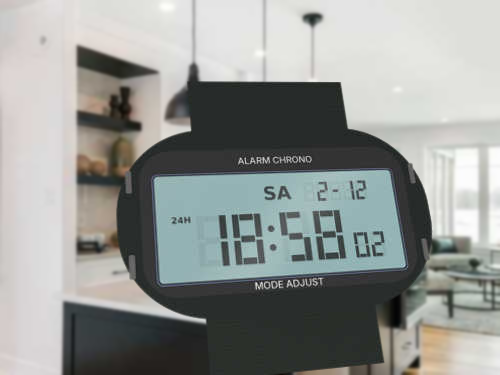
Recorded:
T18:58:02
